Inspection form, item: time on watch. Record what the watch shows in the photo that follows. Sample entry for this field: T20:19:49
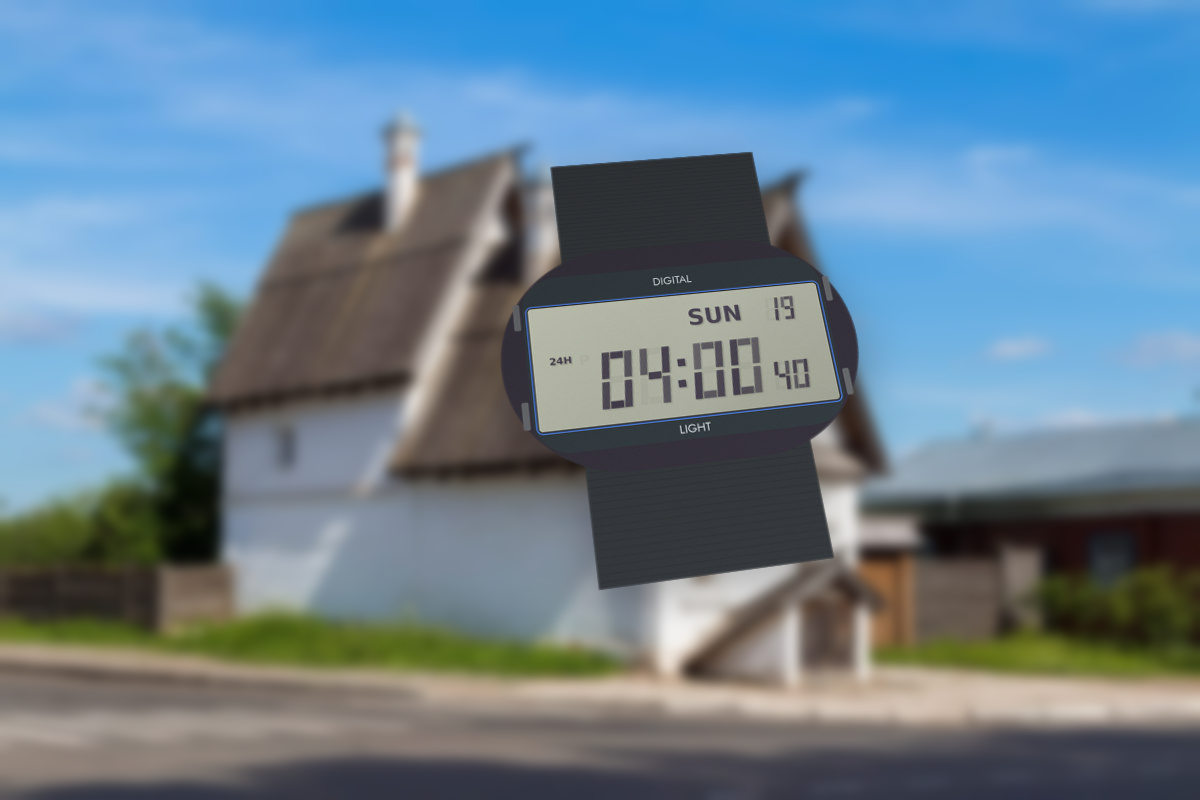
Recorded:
T04:00:40
